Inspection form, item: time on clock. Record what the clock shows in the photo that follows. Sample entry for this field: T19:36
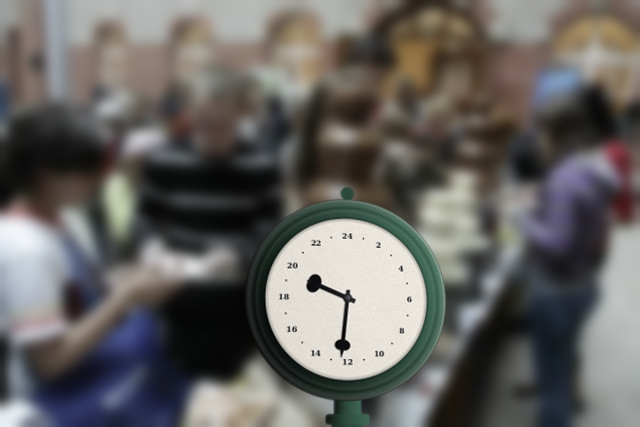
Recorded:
T19:31
